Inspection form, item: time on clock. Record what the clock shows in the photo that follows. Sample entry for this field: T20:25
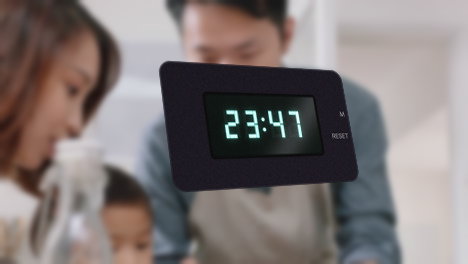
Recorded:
T23:47
